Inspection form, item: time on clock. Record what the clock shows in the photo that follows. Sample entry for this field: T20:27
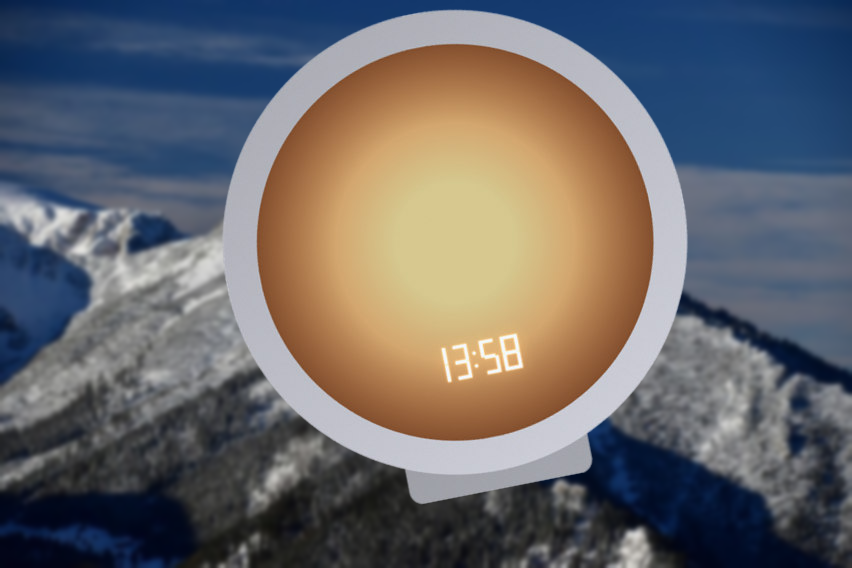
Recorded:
T13:58
